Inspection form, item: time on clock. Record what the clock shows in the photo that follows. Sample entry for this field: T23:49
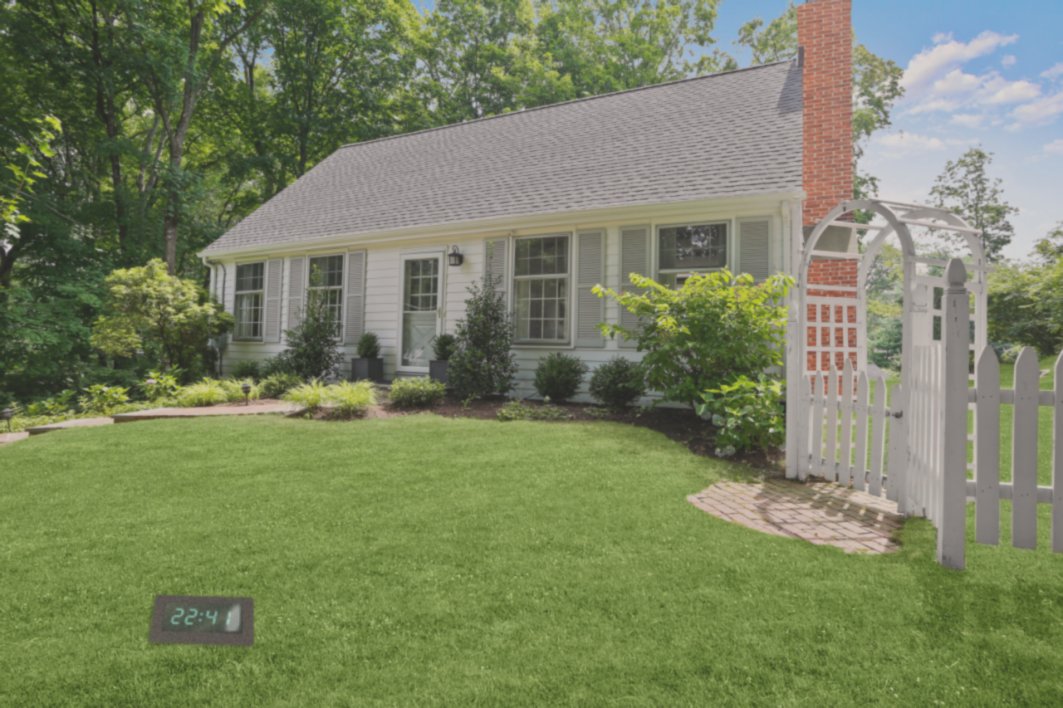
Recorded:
T22:41
